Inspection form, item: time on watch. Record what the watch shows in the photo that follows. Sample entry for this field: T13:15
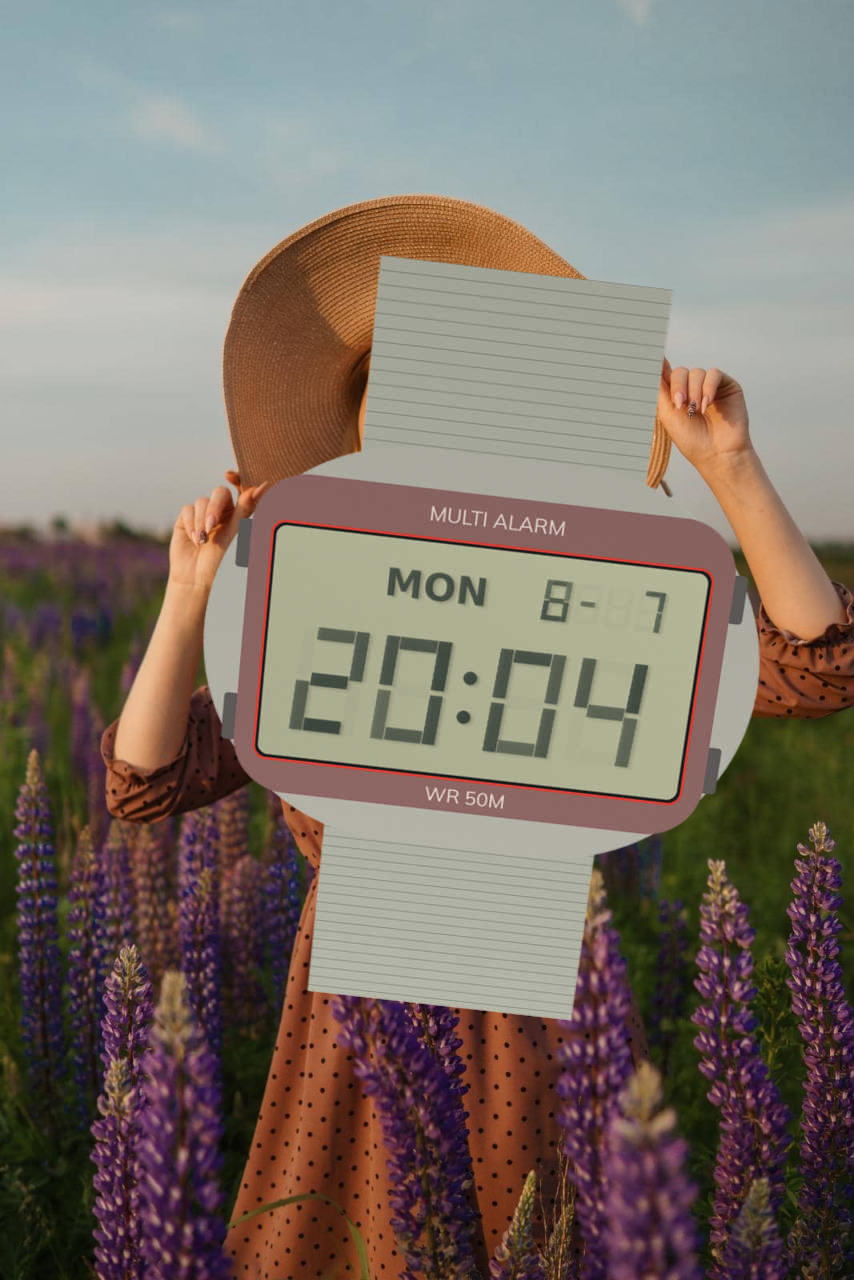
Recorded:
T20:04
